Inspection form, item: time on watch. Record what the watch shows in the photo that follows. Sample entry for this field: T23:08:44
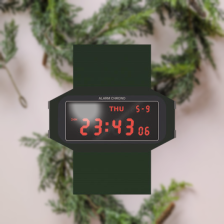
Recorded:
T23:43:06
